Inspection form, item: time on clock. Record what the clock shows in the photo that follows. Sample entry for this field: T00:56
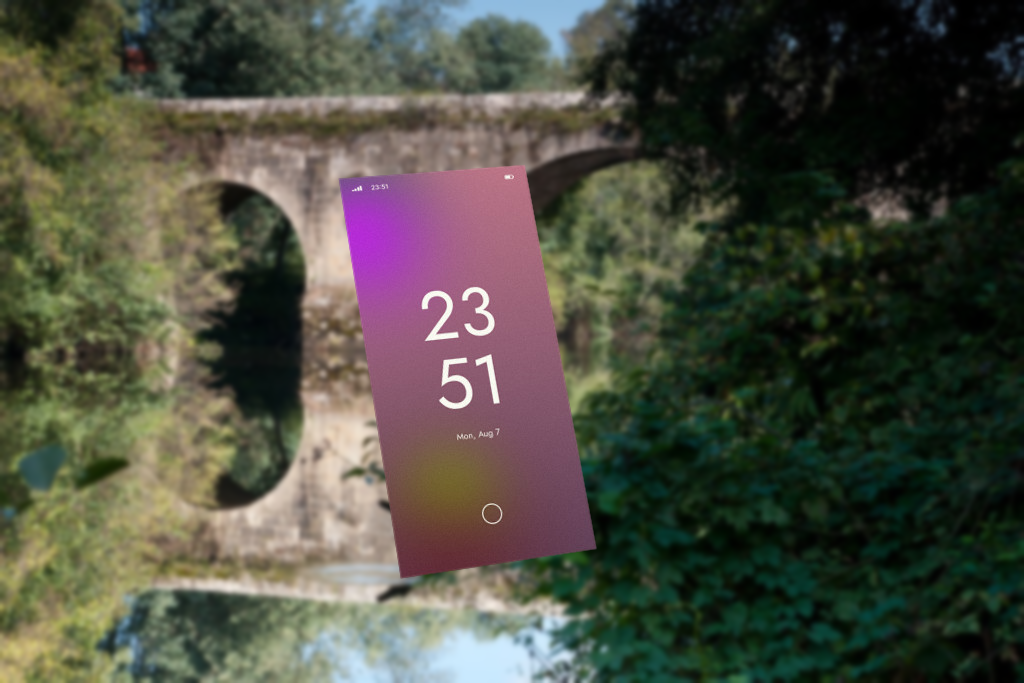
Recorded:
T23:51
